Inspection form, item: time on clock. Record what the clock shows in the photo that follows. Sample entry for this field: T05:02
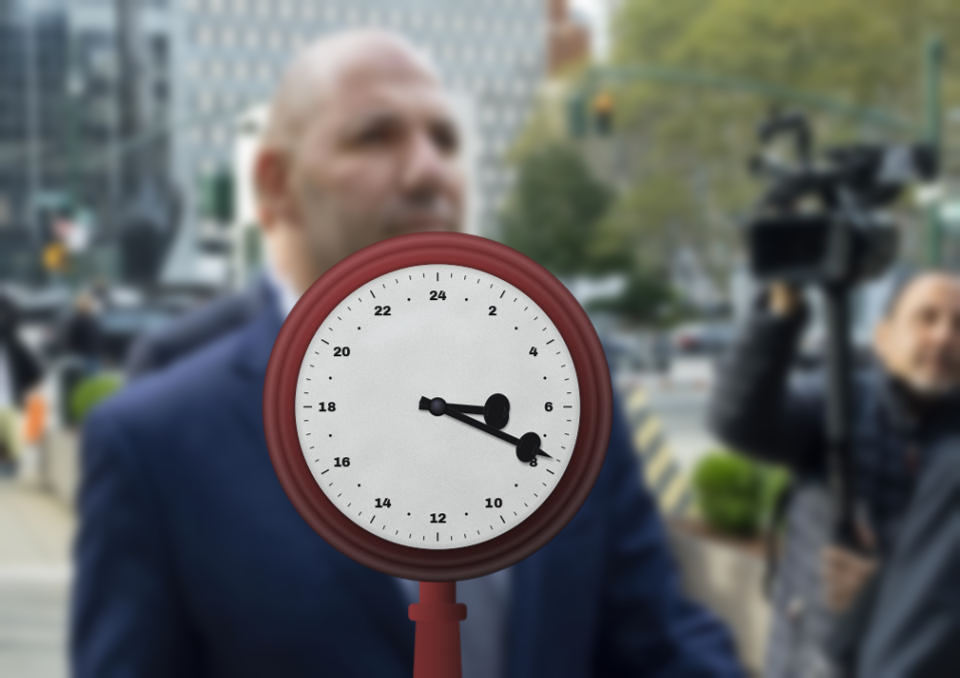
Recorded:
T06:19
